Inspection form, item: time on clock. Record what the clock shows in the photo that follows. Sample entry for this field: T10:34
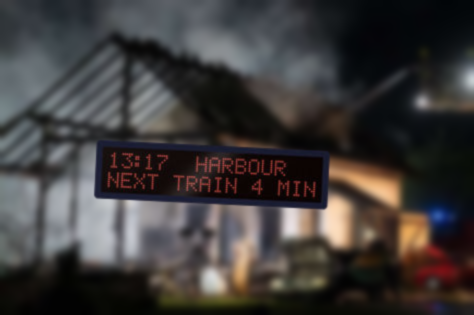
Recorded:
T13:17
